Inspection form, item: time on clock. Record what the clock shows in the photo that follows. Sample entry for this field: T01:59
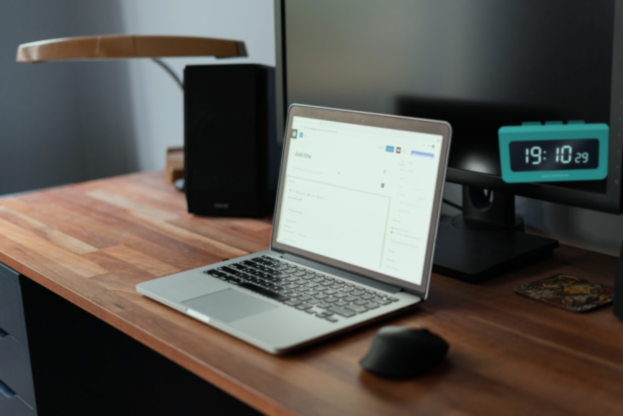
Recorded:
T19:10
